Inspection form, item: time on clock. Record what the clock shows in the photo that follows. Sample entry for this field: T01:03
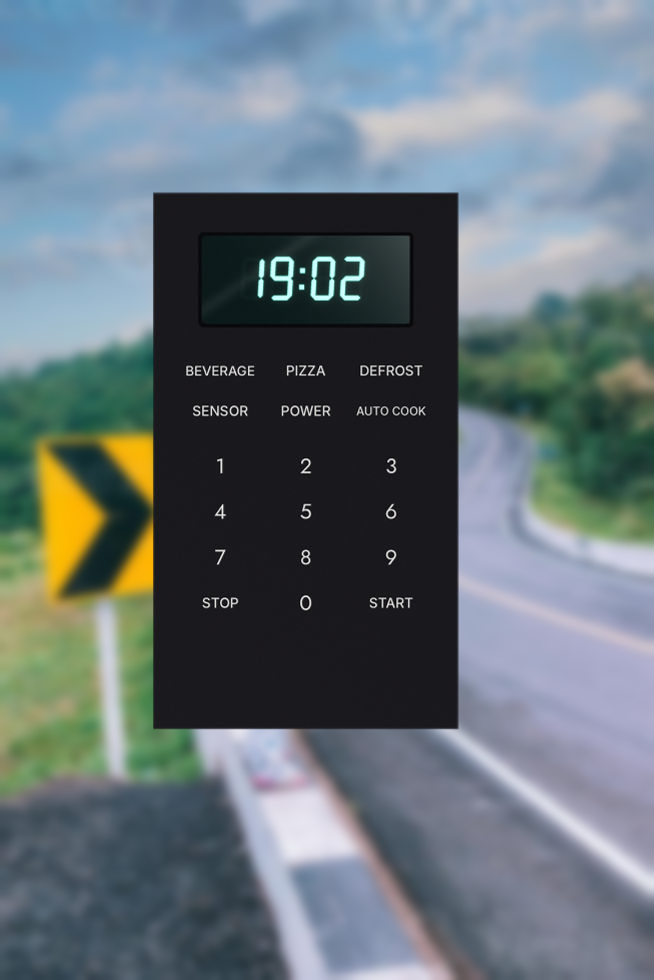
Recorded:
T19:02
